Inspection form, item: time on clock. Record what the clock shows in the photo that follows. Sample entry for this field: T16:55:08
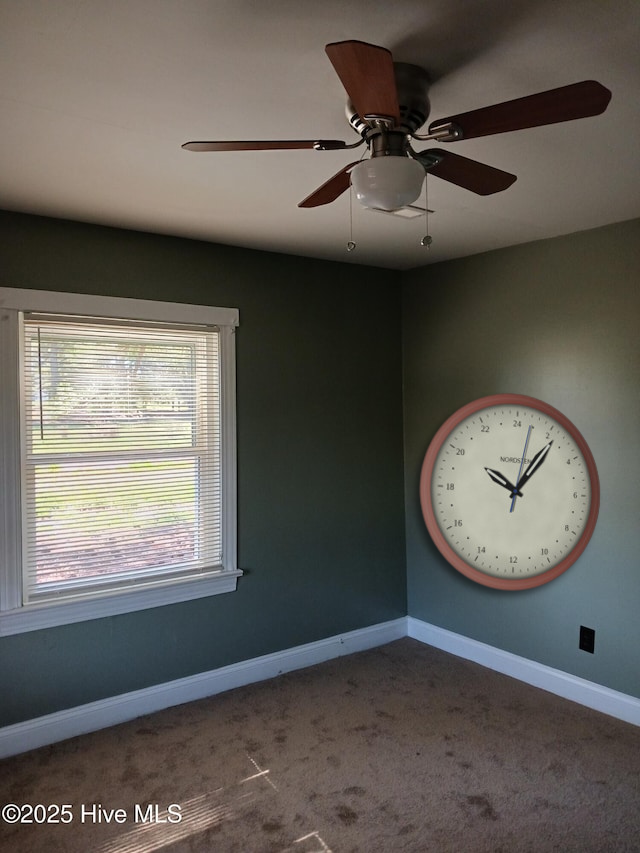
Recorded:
T20:06:02
